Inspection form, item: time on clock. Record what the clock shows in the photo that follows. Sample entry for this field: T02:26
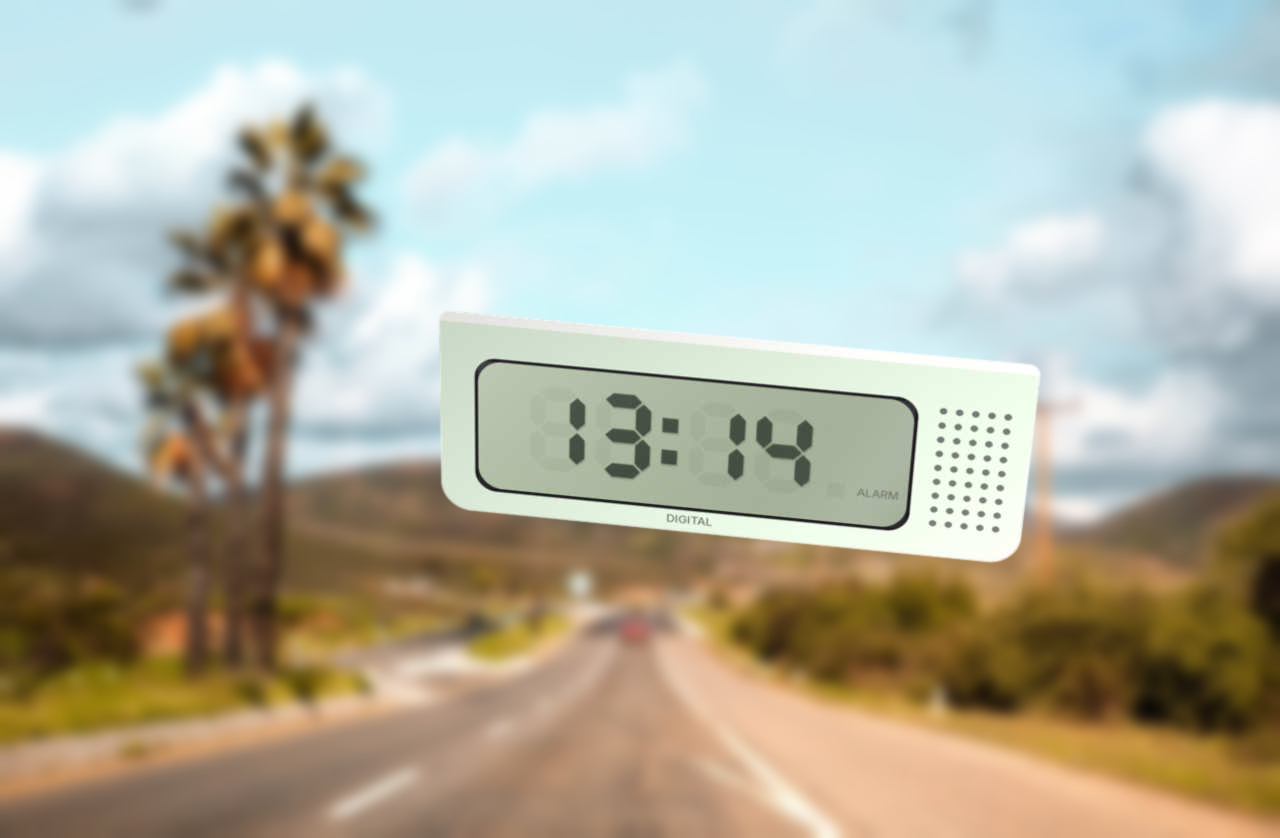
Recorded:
T13:14
